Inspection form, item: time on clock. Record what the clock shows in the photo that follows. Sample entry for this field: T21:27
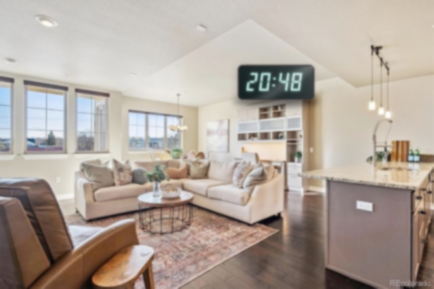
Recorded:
T20:48
